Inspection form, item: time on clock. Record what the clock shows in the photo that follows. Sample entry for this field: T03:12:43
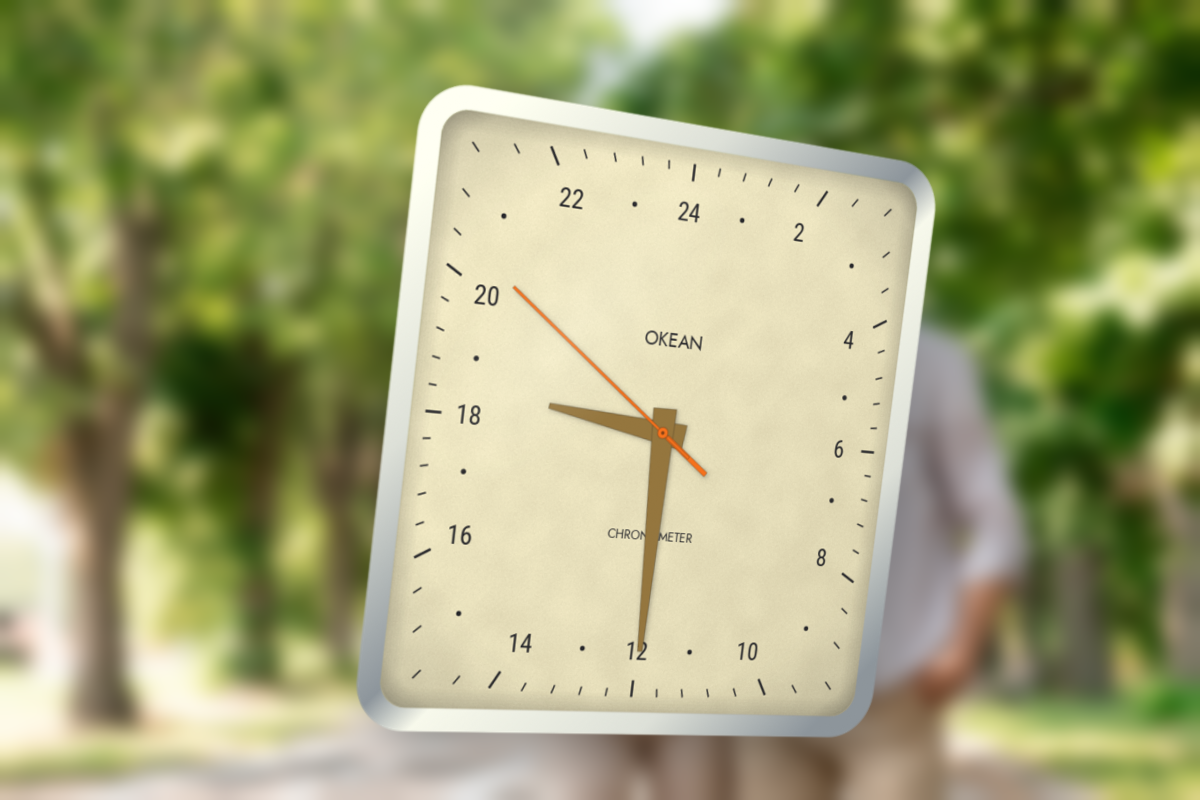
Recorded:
T18:29:51
